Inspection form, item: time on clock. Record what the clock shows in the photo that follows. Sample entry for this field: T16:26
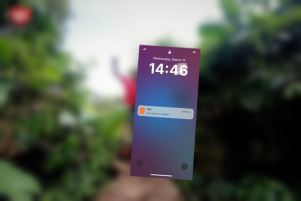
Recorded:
T14:46
